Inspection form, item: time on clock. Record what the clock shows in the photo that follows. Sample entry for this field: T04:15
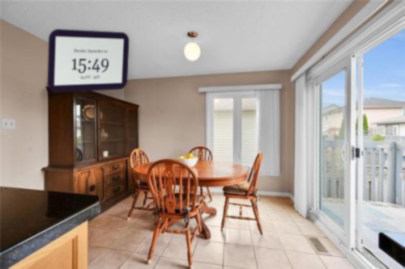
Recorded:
T15:49
